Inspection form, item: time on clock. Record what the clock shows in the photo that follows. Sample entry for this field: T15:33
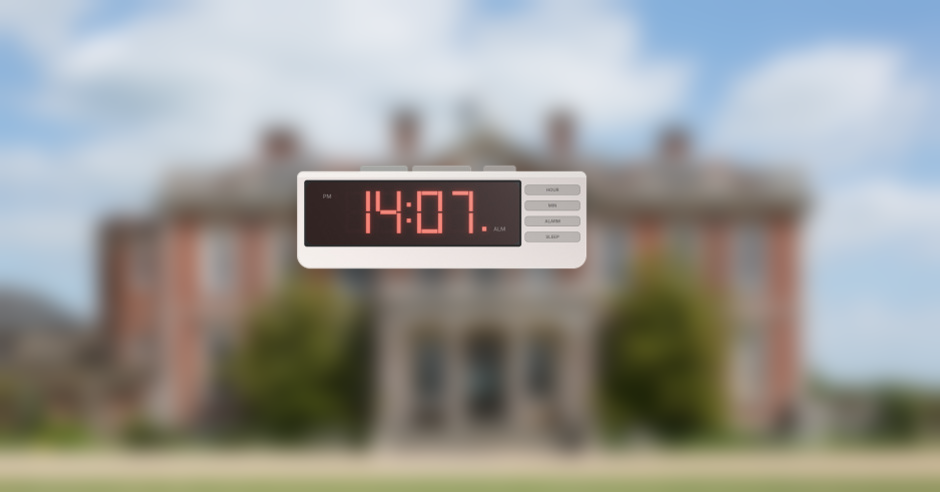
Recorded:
T14:07
